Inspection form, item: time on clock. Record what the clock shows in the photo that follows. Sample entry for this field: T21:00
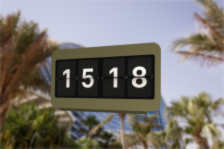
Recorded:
T15:18
